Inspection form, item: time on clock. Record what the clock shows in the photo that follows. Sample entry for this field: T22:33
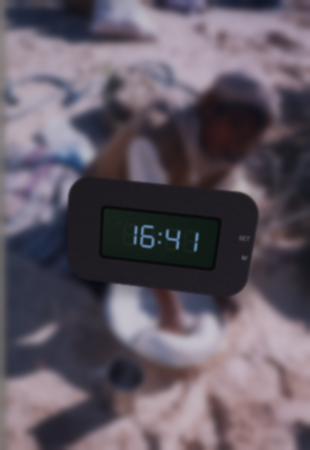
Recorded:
T16:41
